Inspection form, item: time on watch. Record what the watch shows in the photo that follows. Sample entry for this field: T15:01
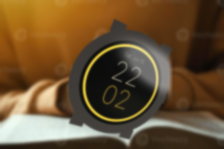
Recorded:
T22:02
